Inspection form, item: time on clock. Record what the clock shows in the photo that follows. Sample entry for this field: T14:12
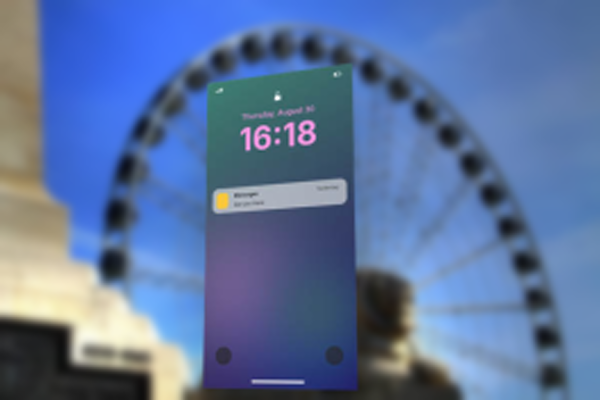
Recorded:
T16:18
